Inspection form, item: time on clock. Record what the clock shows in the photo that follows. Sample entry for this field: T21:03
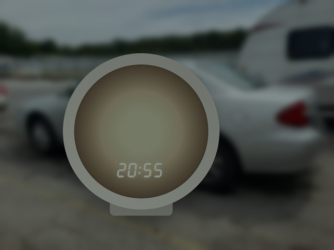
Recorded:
T20:55
